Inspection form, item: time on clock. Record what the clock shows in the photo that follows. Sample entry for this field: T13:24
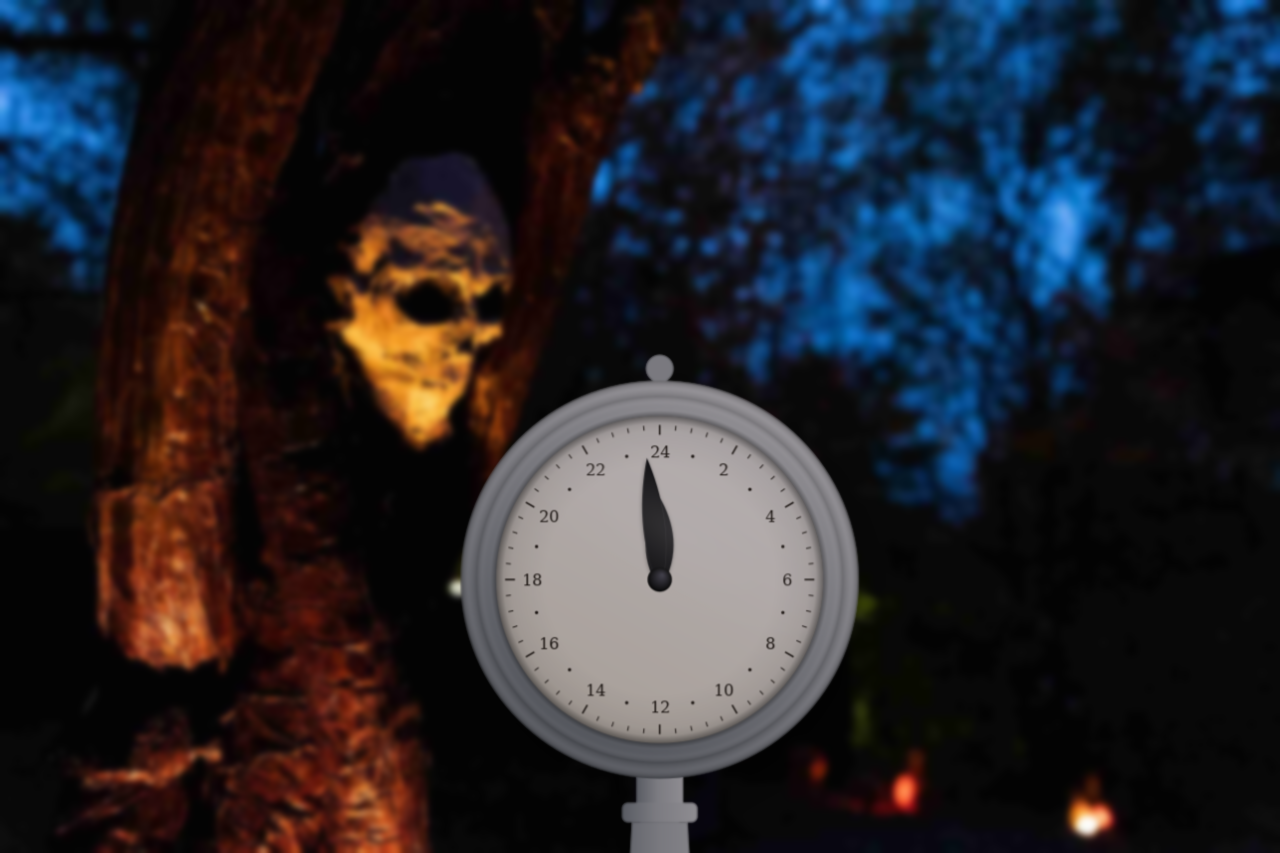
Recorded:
T23:59
